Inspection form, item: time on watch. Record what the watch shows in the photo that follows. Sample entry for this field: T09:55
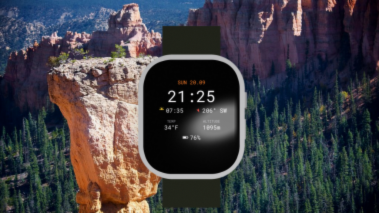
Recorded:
T21:25
